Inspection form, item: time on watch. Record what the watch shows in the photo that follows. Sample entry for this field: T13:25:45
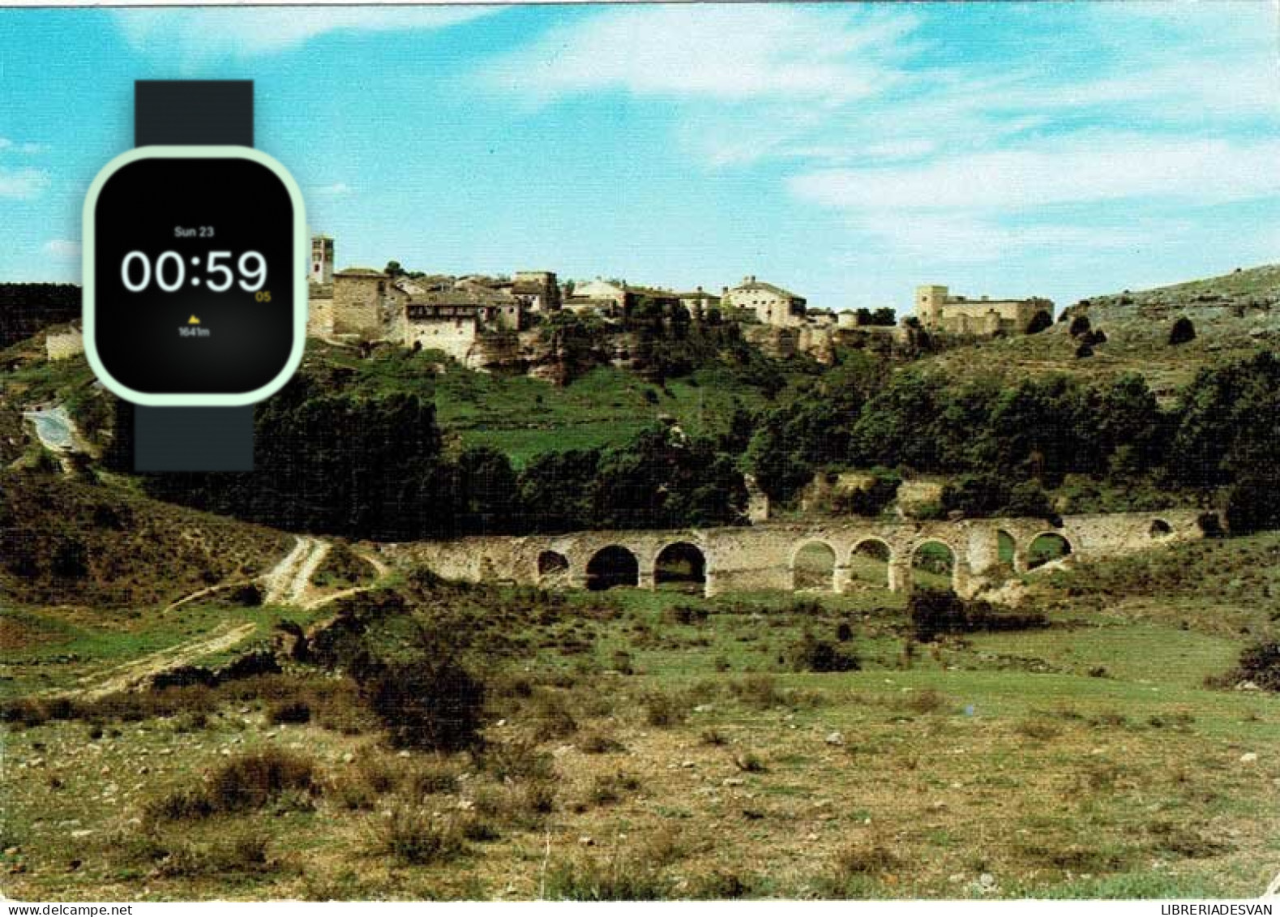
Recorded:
T00:59:05
